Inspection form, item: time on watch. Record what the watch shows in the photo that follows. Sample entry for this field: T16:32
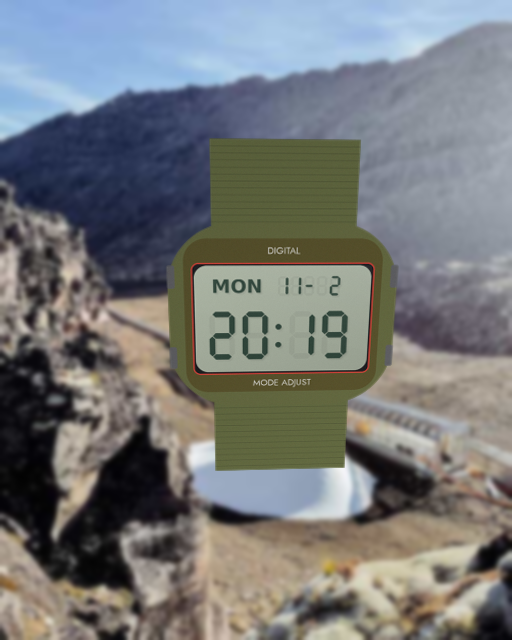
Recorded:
T20:19
